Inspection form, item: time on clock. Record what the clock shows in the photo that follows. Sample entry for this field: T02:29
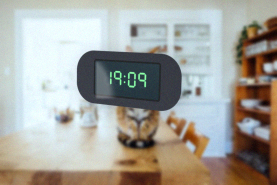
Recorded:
T19:09
